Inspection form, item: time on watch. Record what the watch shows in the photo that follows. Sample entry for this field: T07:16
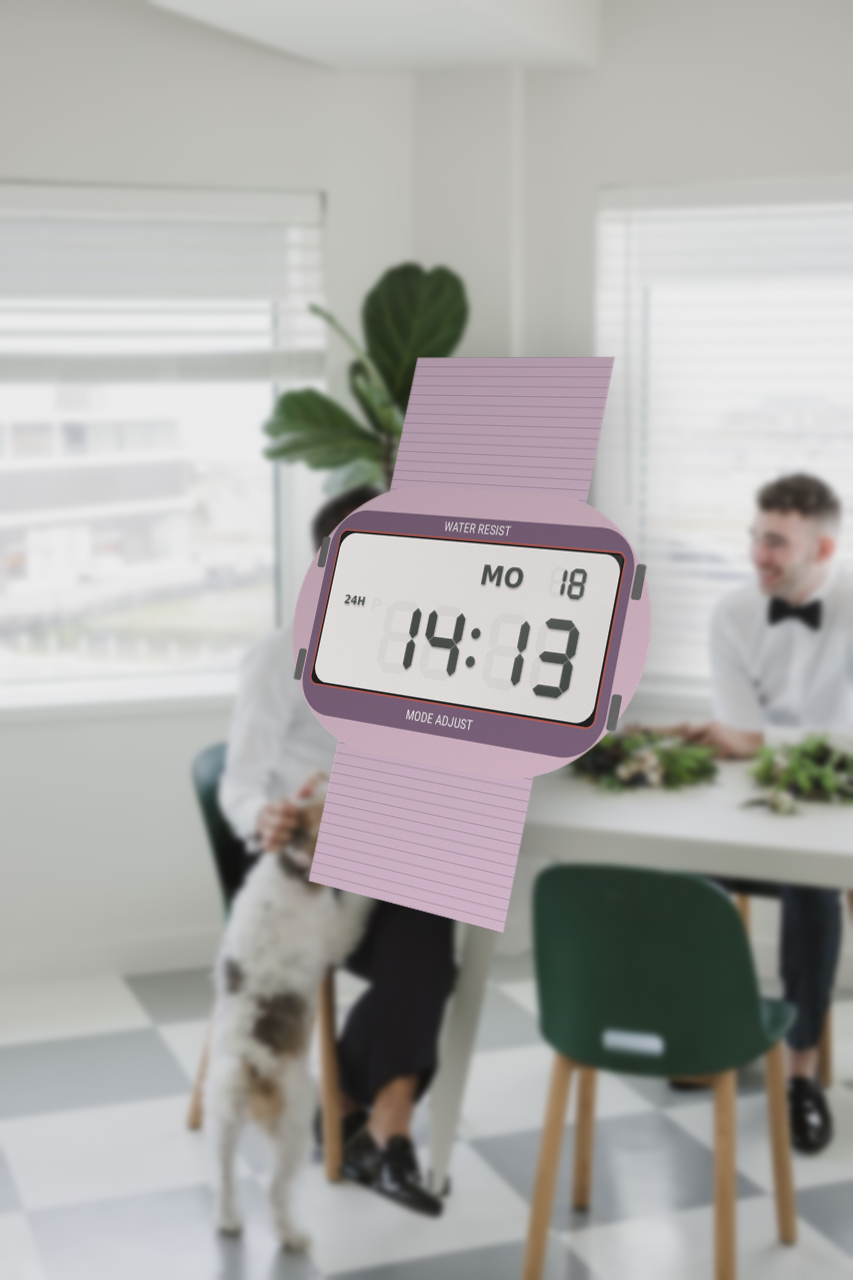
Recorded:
T14:13
